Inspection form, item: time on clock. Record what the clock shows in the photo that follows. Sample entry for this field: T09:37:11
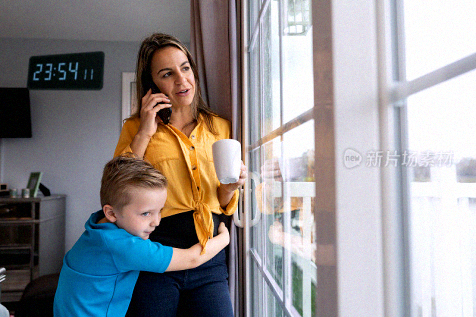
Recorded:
T23:54:11
